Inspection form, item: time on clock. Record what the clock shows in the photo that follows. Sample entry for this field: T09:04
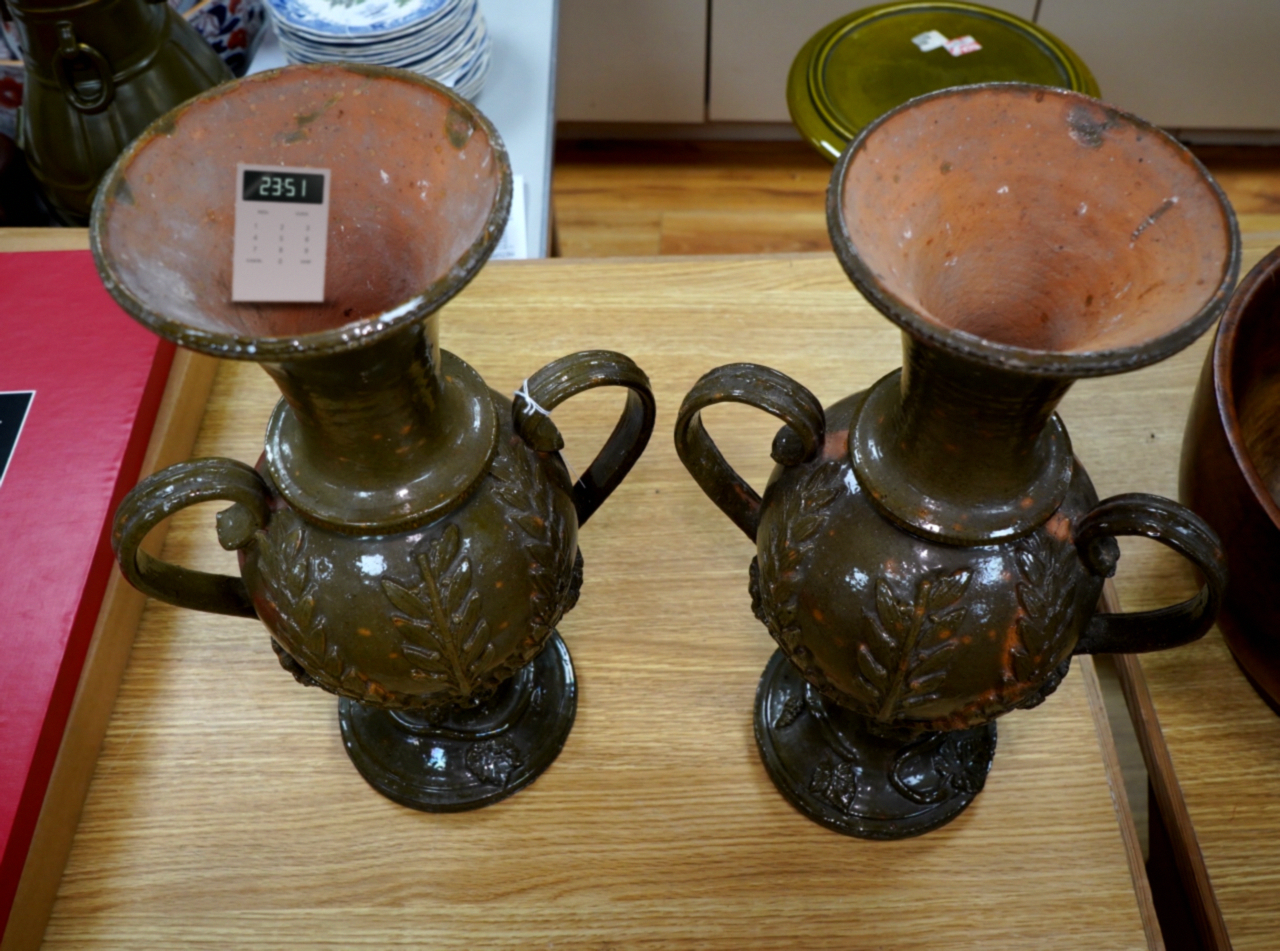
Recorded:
T23:51
